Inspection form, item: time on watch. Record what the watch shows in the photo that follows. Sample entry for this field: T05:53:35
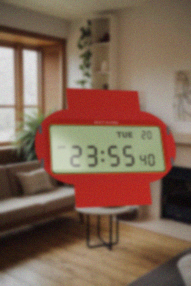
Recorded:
T23:55:40
